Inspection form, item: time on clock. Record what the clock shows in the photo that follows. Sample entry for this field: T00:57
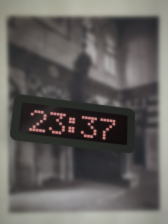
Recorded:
T23:37
